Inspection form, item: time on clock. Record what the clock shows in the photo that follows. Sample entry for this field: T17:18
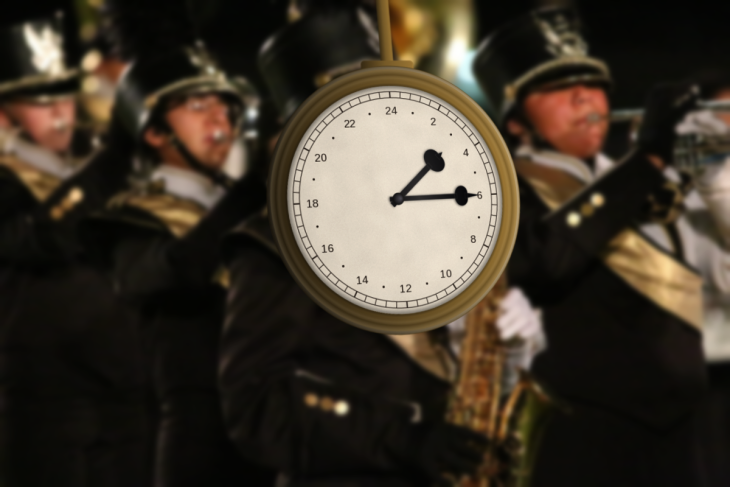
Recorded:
T03:15
